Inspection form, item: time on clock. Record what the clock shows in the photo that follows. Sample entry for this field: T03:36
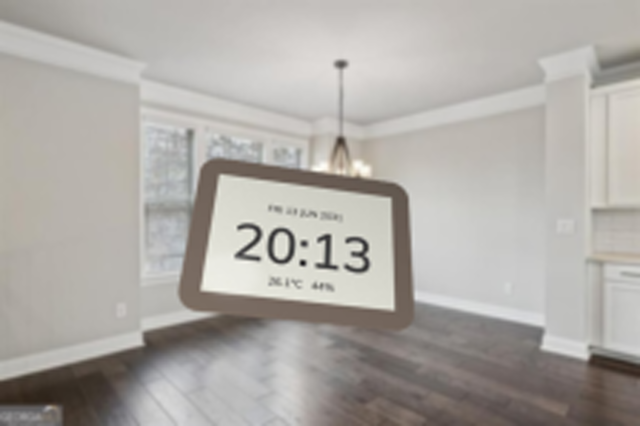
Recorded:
T20:13
